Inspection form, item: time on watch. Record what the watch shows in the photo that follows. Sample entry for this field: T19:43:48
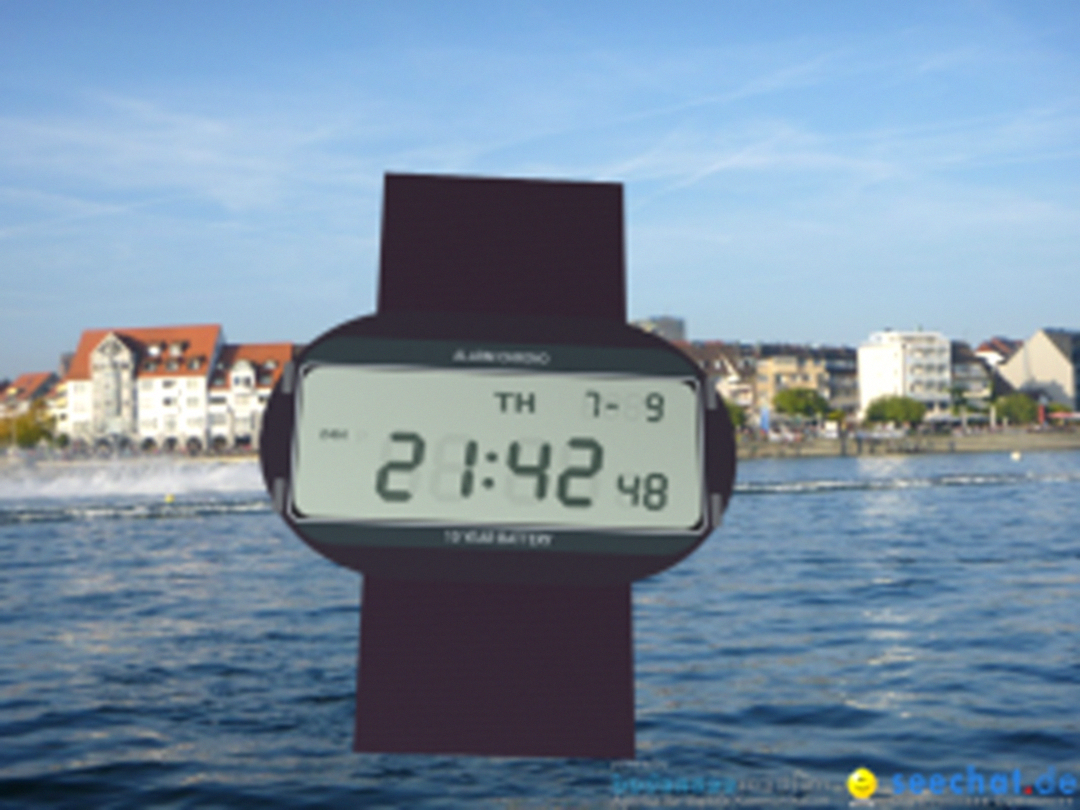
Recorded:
T21:42:48
